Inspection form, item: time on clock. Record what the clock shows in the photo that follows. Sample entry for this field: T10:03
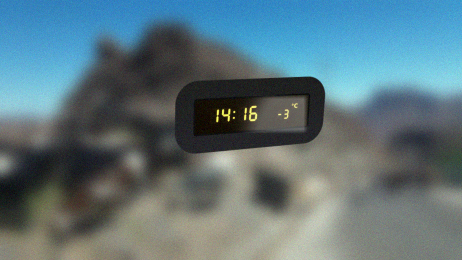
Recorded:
T14:16
